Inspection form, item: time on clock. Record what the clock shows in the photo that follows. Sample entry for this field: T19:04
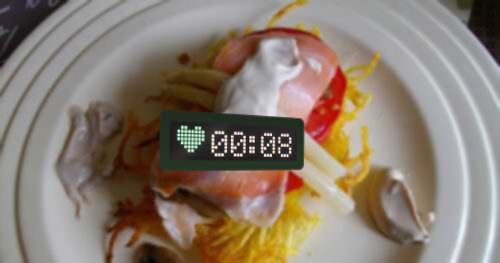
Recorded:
T00:08
